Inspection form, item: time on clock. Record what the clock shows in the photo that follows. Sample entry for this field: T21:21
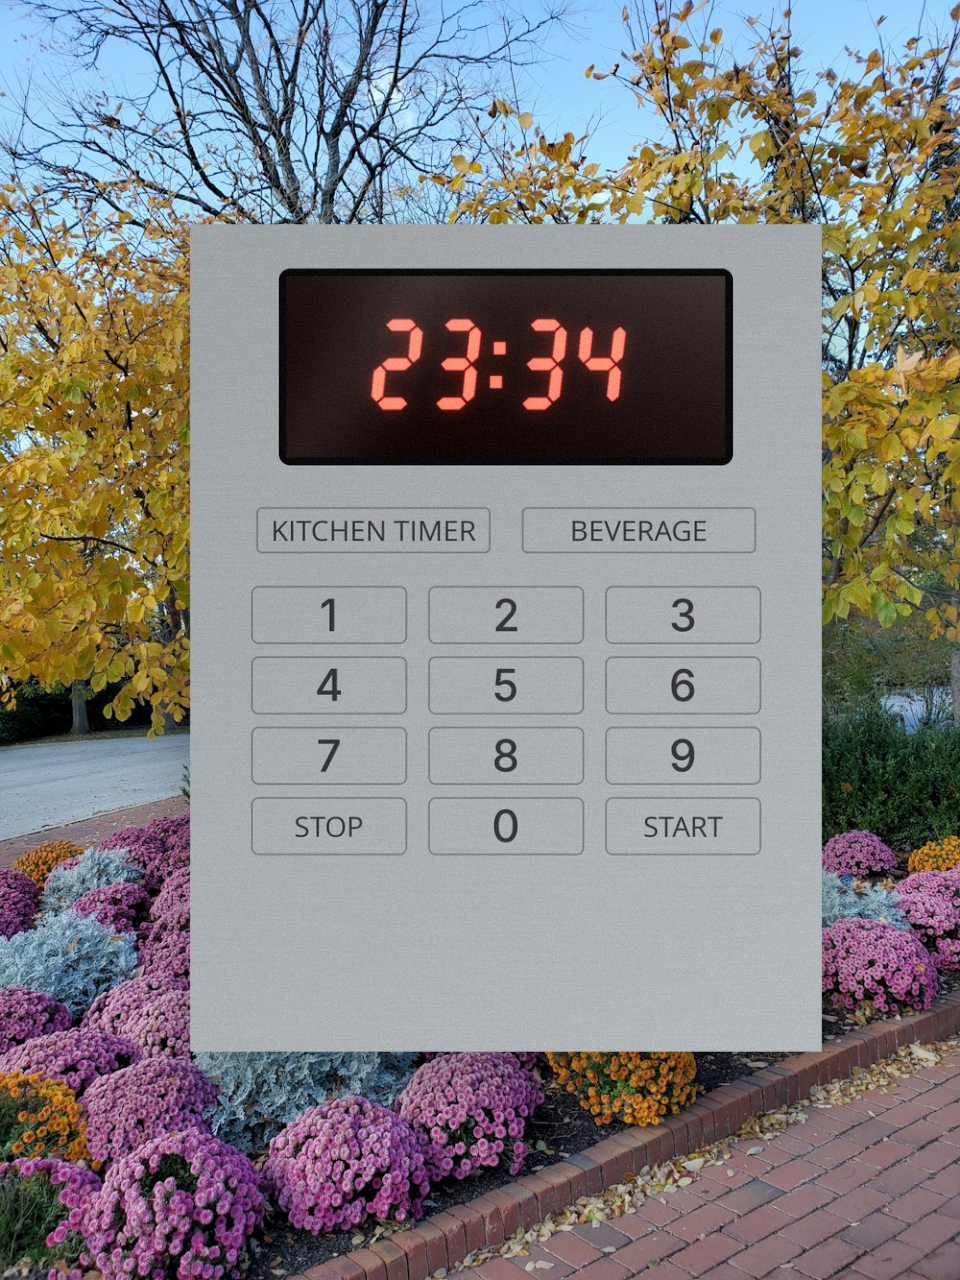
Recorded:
T23:34
